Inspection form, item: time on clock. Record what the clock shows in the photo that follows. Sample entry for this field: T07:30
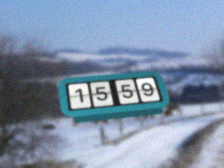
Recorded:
T15:59
